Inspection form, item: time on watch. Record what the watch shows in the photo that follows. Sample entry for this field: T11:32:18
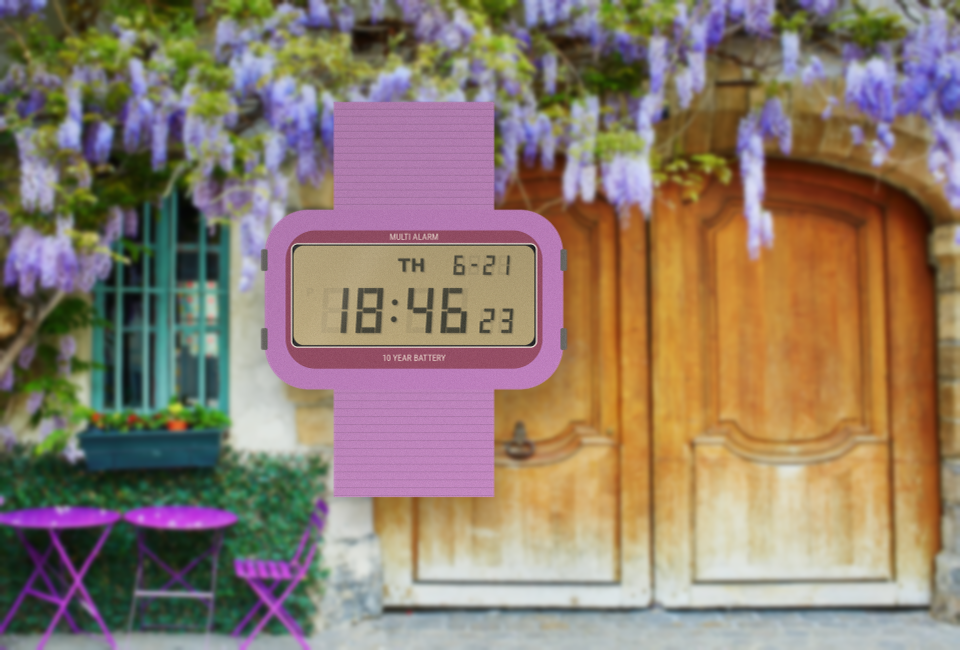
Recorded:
T18:46:23
